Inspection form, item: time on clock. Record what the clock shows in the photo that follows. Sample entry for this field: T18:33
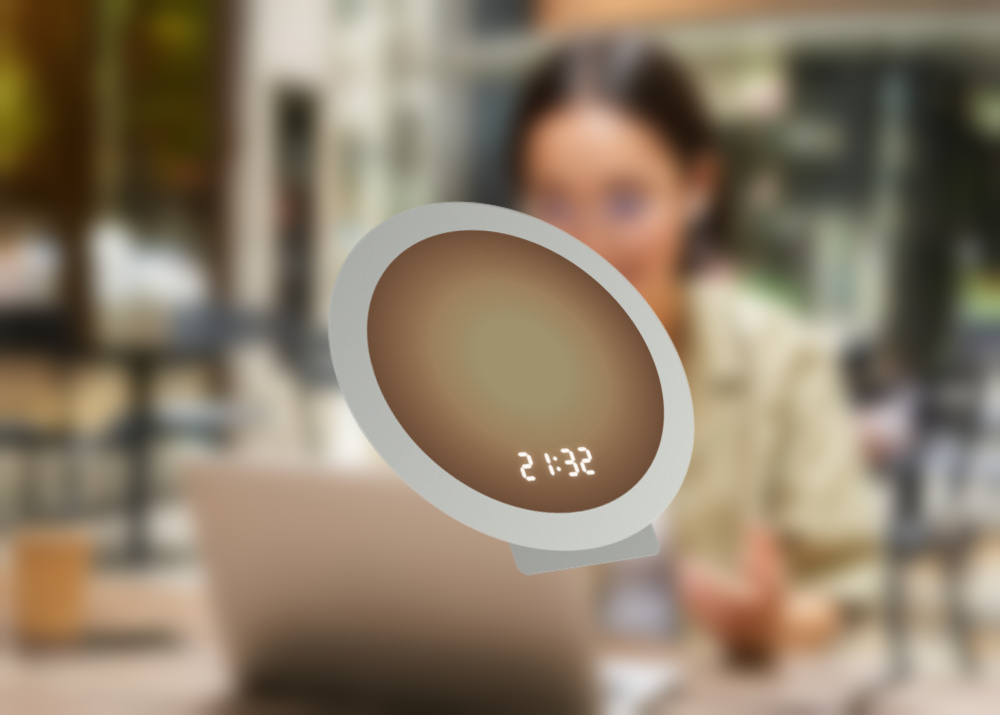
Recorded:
T21:32
